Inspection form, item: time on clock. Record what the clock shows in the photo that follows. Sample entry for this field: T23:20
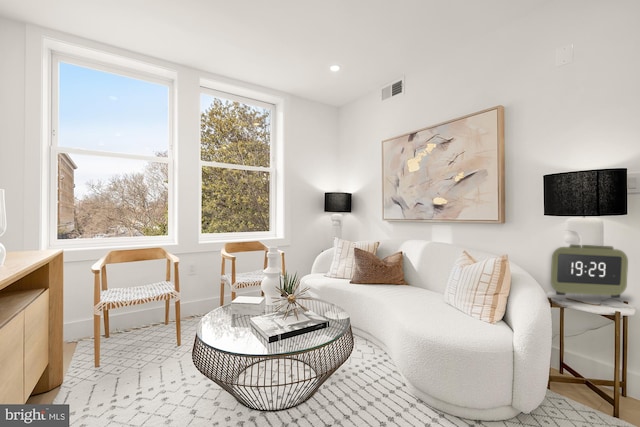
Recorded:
T19:29
